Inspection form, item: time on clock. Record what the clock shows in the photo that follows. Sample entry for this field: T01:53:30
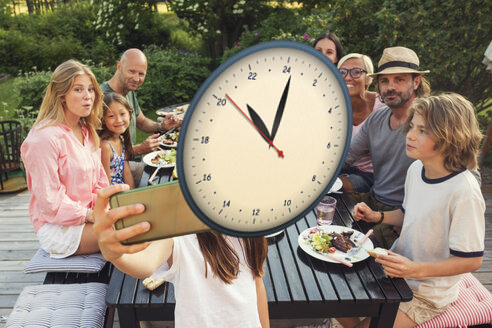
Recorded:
T21:00:51
